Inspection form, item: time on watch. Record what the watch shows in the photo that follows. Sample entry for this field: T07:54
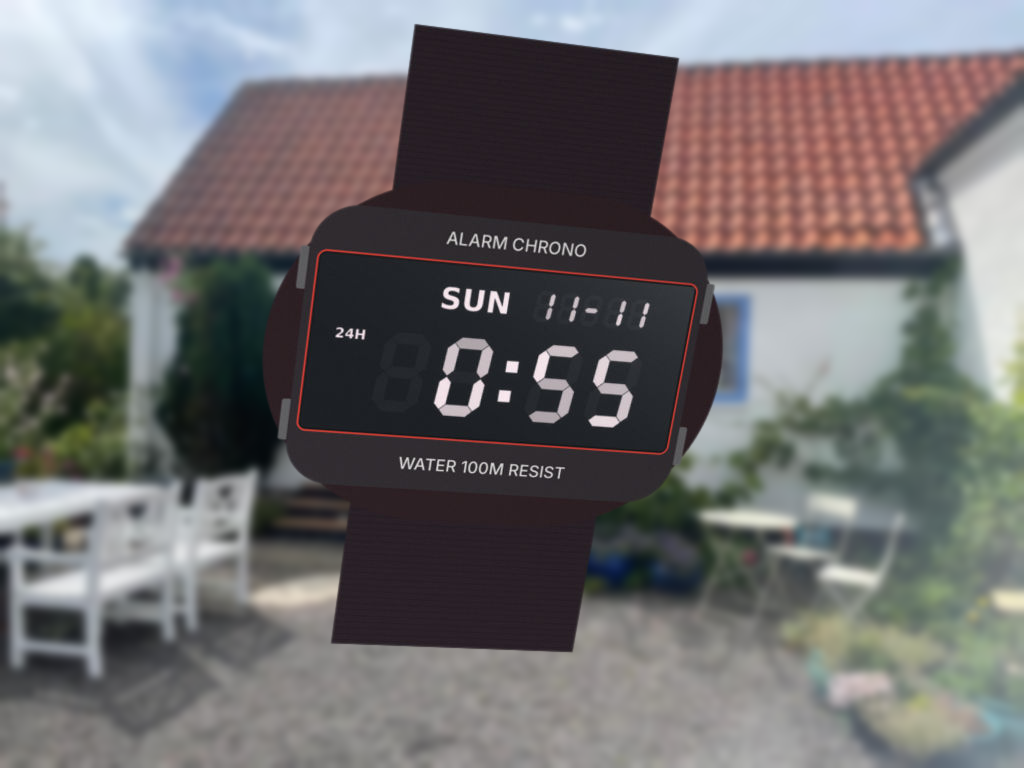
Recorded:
T00:55
